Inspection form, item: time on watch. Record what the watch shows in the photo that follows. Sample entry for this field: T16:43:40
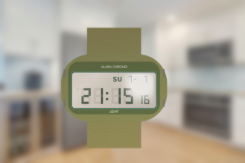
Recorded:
T21:15:16
